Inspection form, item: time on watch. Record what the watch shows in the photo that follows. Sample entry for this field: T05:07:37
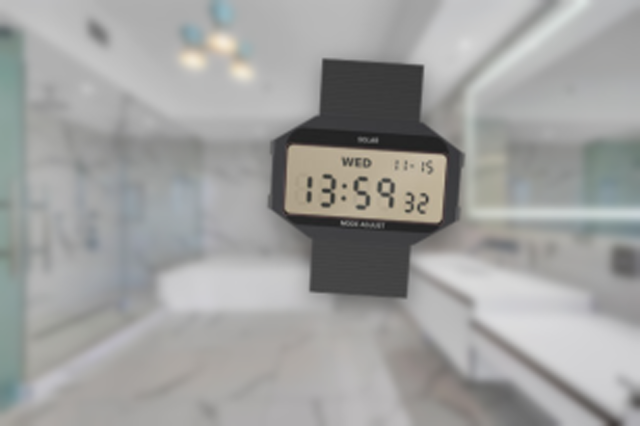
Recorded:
T13:59:32
